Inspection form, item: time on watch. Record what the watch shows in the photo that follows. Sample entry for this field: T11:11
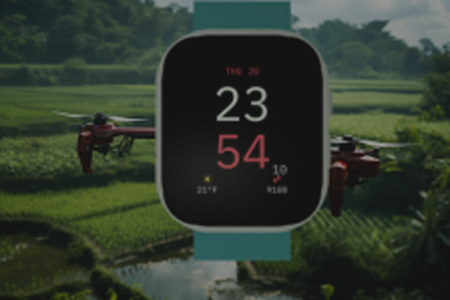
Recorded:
T23:54
